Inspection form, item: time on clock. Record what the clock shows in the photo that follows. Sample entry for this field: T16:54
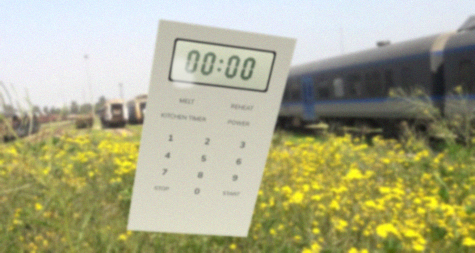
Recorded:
T00:00
